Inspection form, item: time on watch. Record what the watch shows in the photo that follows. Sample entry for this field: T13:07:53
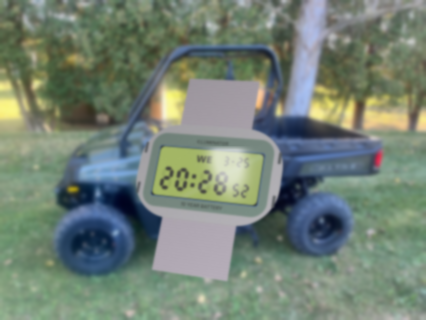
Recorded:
T20:28:52
